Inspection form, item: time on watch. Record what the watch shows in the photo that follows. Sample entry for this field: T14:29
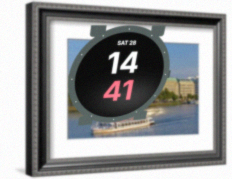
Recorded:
T14:41
